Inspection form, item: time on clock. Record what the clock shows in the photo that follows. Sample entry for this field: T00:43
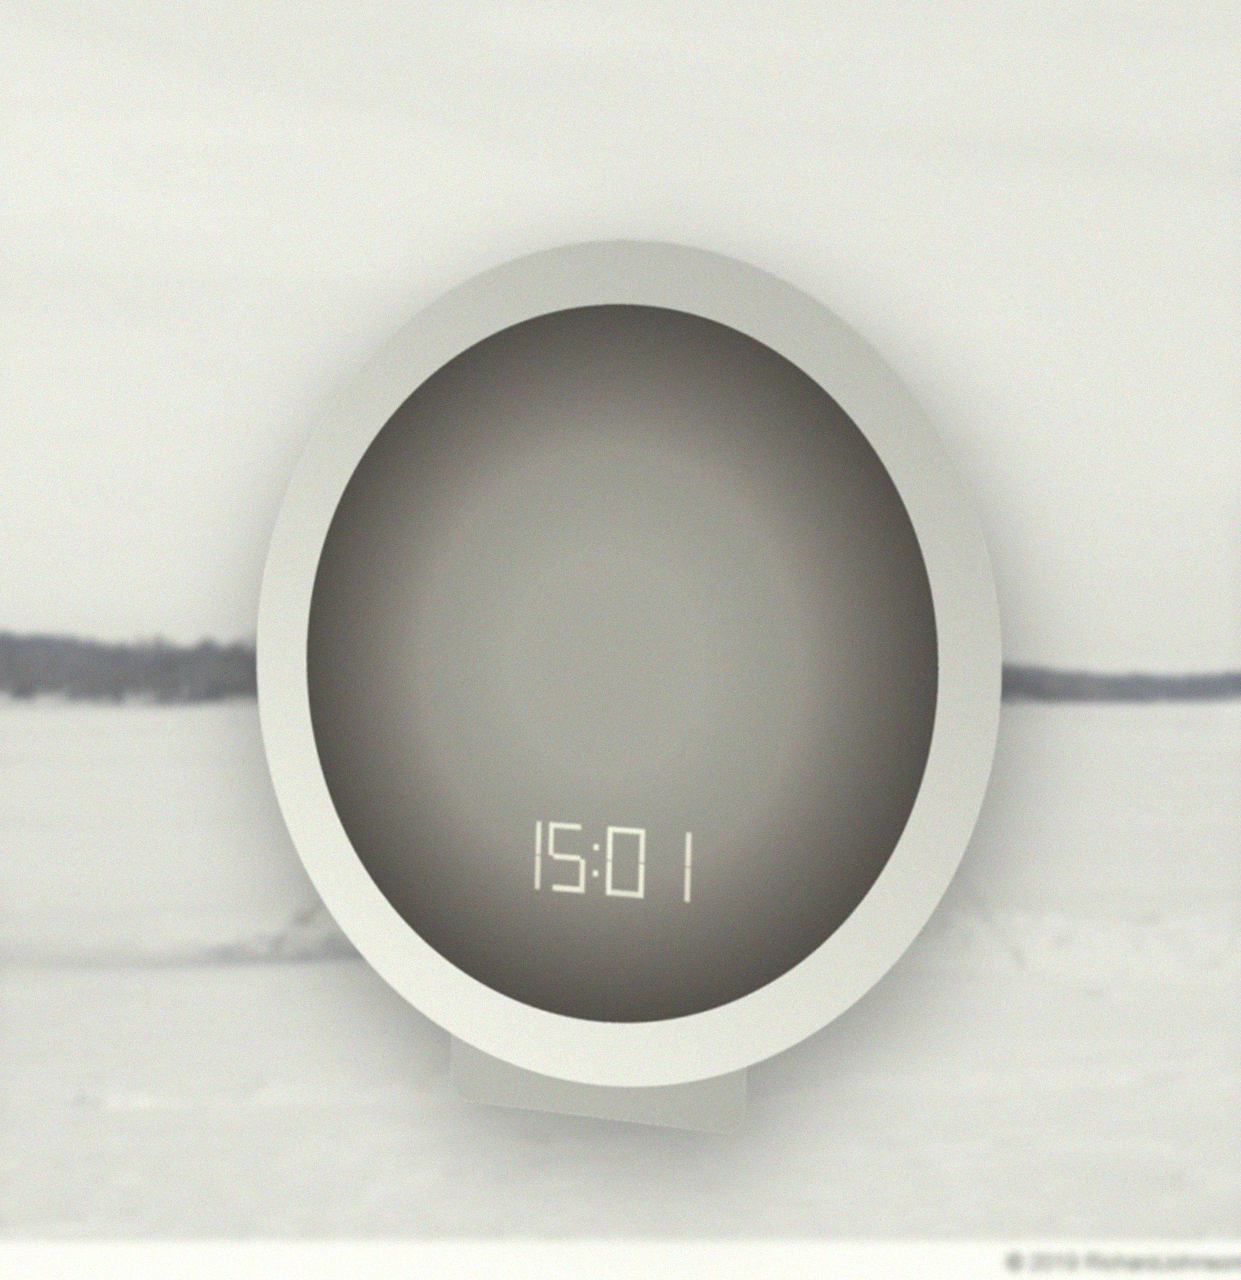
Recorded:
T15:01
